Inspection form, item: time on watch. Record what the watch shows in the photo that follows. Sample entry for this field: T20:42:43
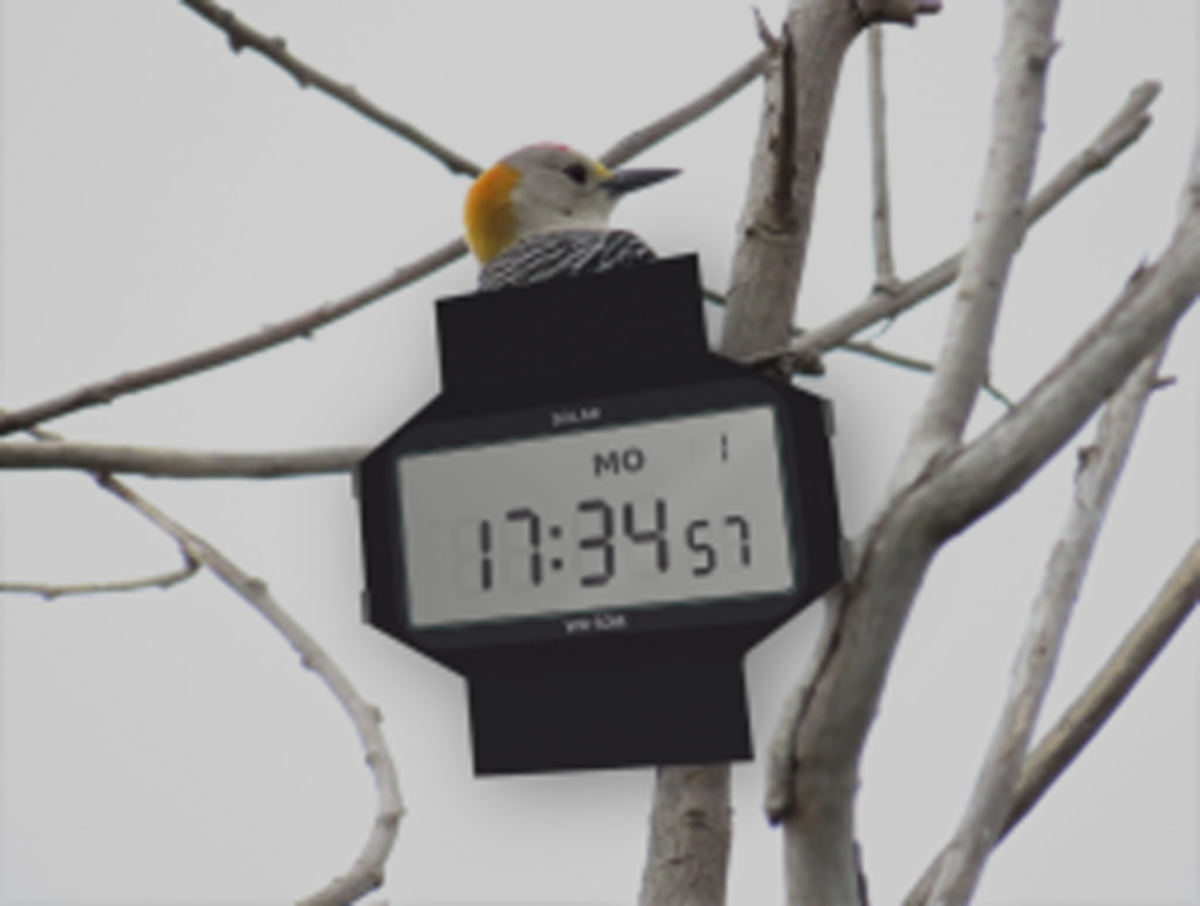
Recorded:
T17:34:57
